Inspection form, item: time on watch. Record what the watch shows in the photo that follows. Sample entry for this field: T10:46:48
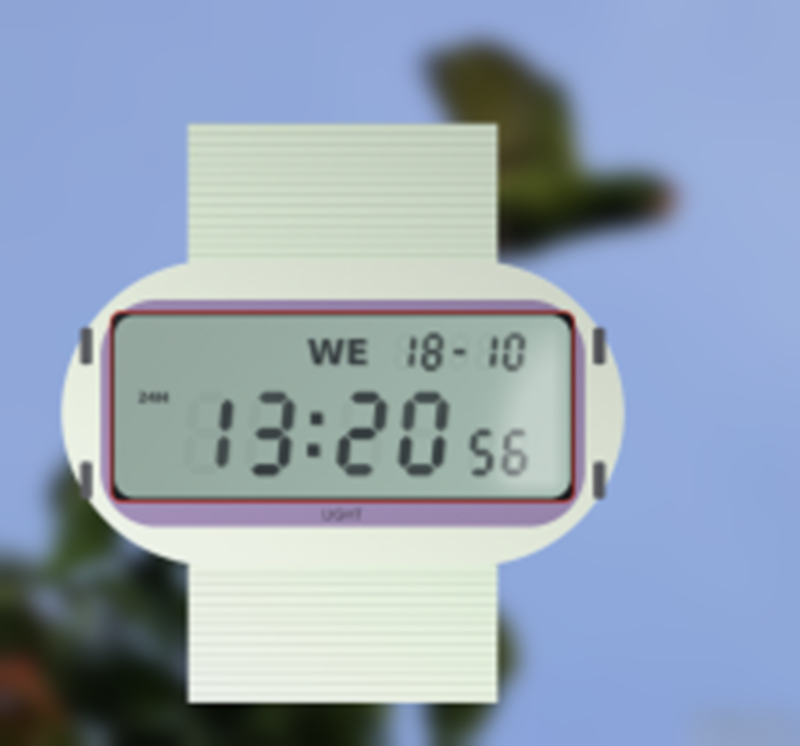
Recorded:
T13:20:56
